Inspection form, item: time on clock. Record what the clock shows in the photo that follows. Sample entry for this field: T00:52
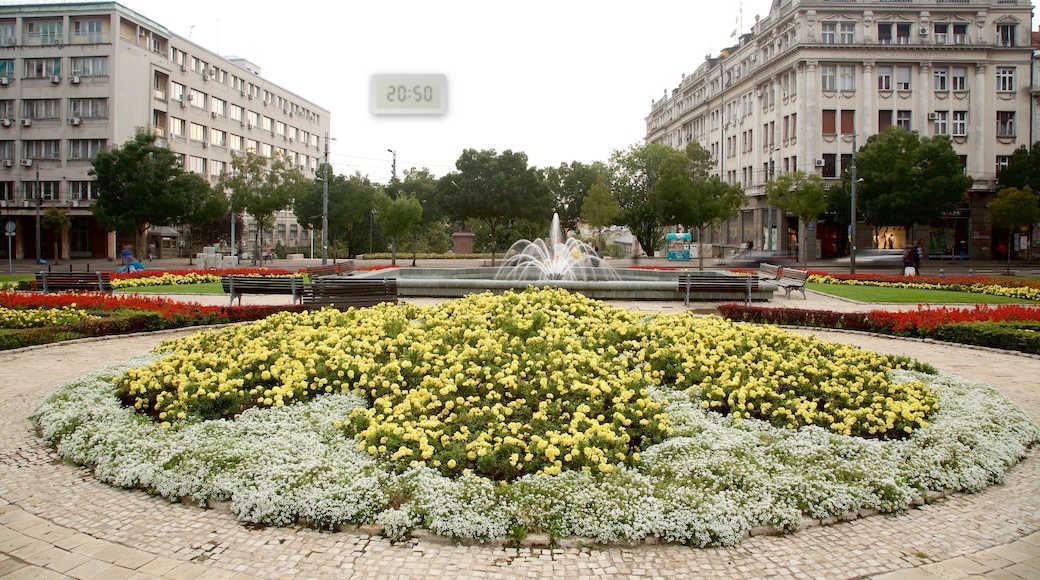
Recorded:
T20:50
